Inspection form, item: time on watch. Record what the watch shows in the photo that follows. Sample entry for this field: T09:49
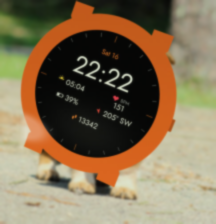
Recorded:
T22:22
